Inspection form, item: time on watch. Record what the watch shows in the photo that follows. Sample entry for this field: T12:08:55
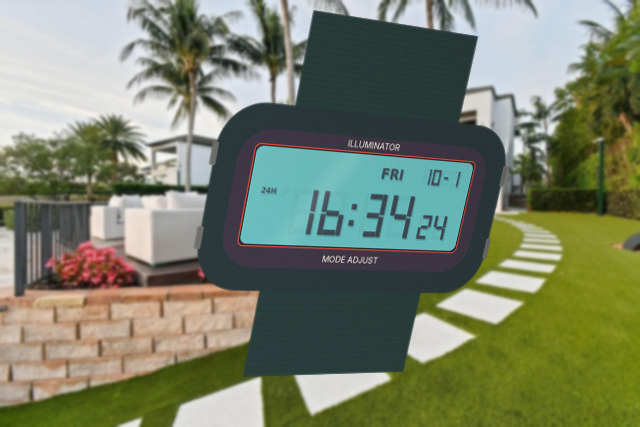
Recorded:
T16:34:24
